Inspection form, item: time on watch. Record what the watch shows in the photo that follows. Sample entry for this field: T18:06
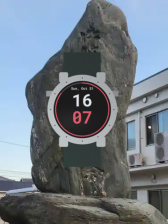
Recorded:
T16:07
